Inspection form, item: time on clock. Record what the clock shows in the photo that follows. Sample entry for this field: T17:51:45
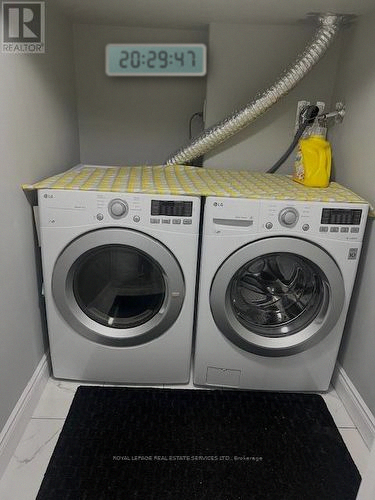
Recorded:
T20:29:47
